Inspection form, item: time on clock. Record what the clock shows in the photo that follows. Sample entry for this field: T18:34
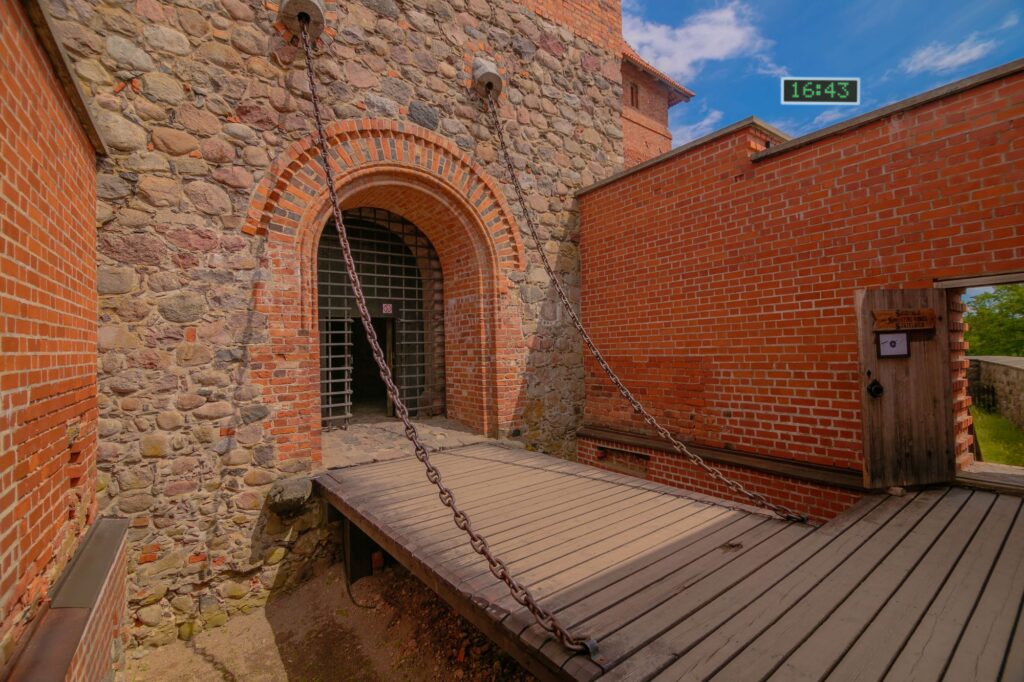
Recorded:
T16:43
